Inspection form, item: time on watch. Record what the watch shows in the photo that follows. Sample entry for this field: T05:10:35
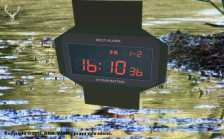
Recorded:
T16:10:36
